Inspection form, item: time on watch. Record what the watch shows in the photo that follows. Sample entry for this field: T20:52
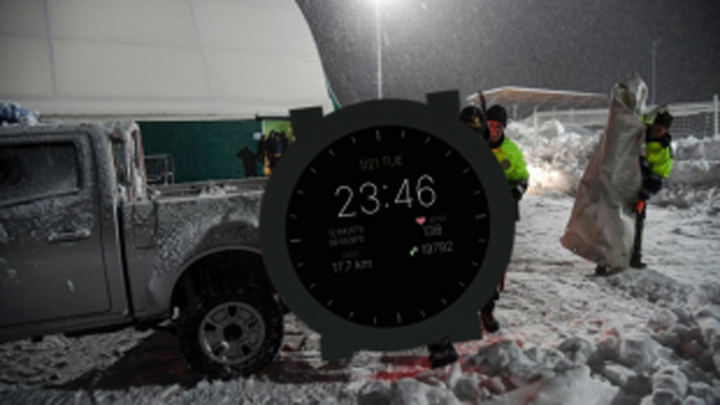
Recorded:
T23:46
